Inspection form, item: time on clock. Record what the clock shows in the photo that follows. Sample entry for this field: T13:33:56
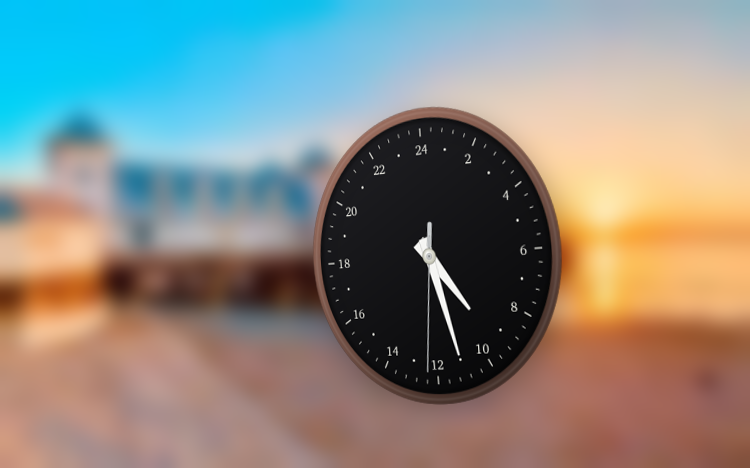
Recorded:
T09:27:31
